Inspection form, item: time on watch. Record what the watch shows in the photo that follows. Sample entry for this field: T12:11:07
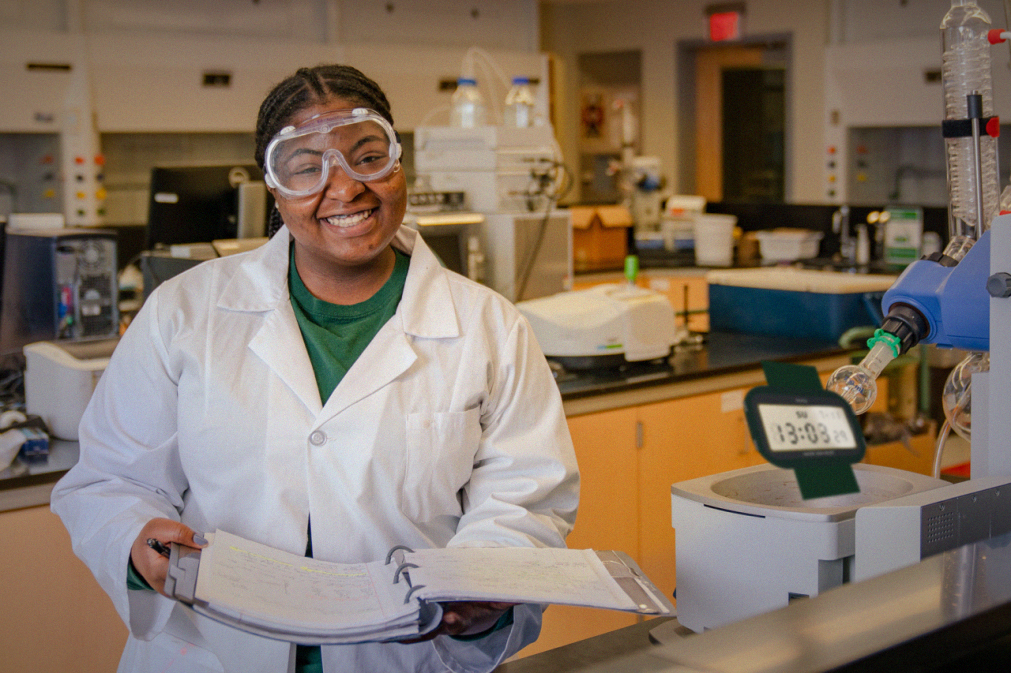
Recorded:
T13:03:29
